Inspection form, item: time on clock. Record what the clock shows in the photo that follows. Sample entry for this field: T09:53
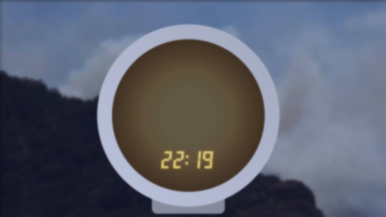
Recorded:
T22:19
